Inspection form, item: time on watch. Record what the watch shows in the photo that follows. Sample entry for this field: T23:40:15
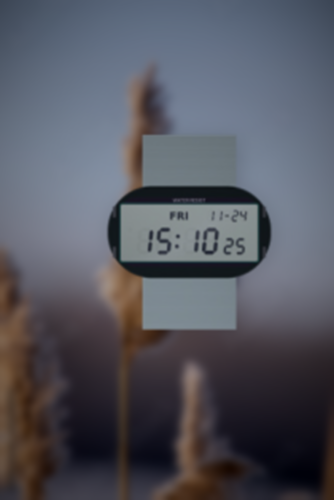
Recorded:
T15:10:25
